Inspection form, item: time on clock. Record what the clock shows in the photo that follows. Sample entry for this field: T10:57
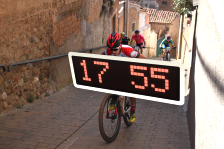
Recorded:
T17:55
